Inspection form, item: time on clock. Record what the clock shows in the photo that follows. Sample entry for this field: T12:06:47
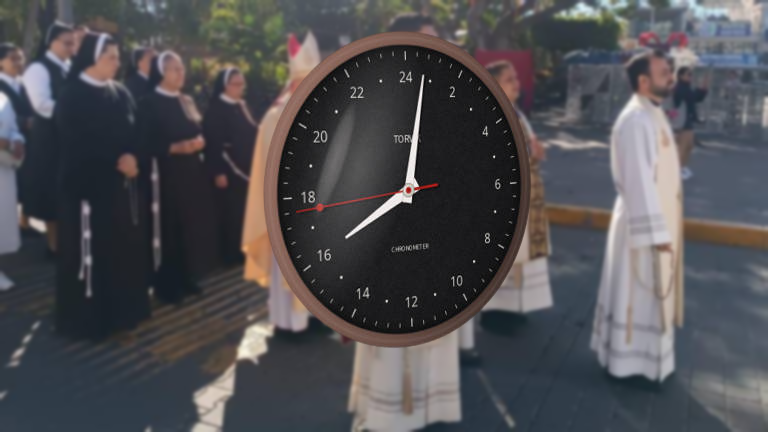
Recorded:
T16:01:44
